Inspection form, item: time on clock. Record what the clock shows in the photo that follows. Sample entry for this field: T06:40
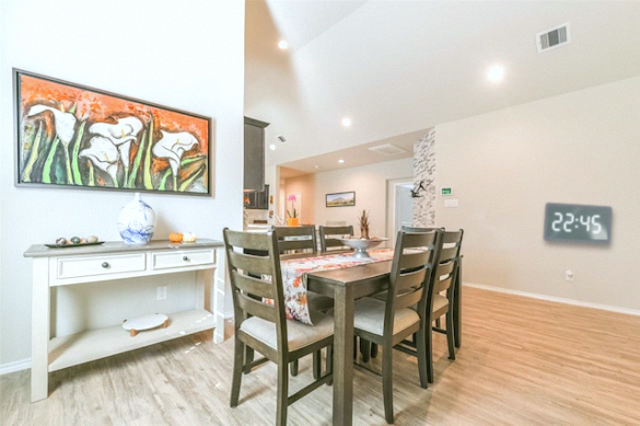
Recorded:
T22:45
